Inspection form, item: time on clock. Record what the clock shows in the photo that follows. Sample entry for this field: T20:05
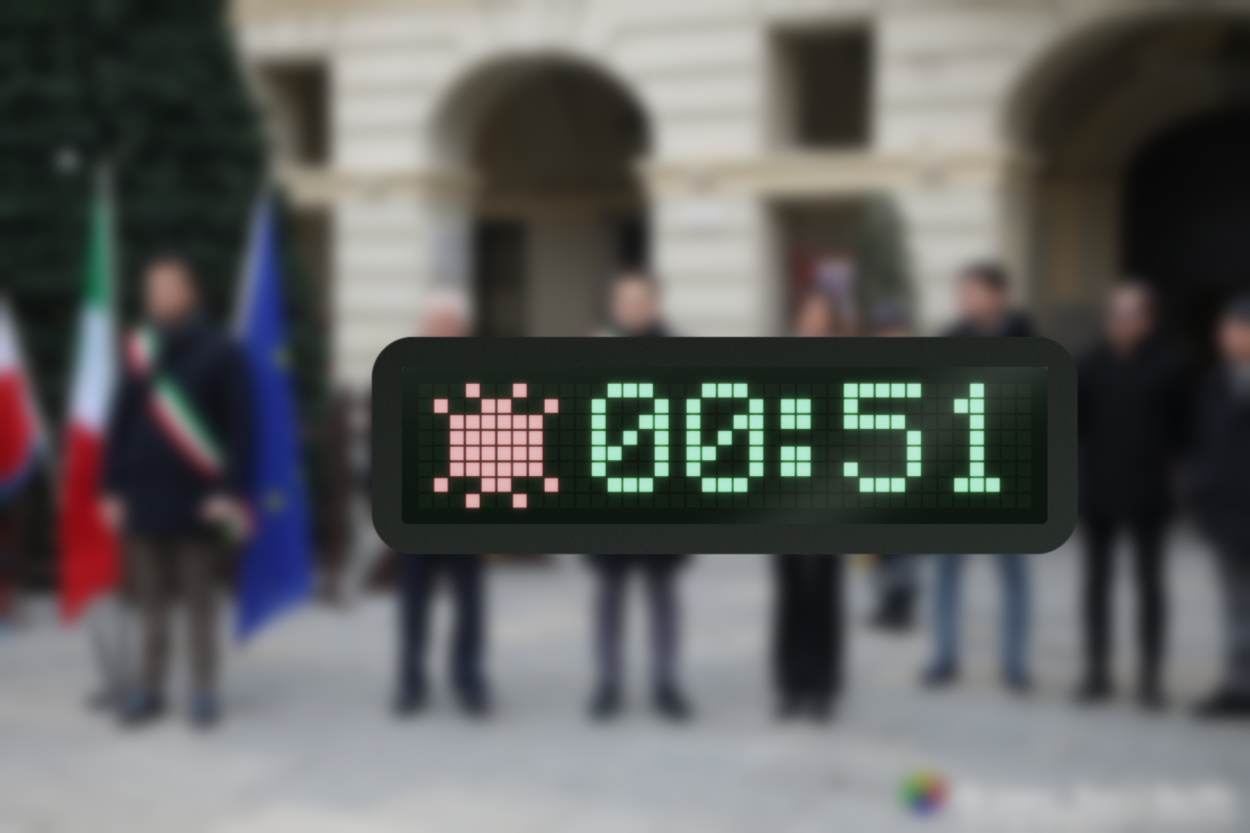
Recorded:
T00:51
